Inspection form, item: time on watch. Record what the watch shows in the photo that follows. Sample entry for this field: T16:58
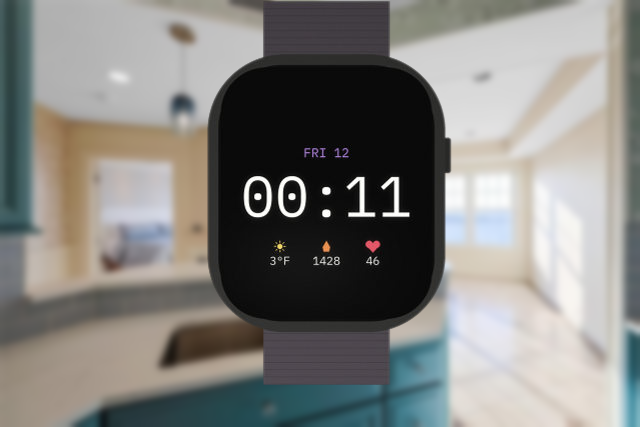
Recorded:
T00:11
